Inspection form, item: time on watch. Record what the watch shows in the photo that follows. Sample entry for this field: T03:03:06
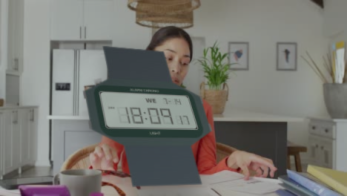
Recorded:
T18:09:17
